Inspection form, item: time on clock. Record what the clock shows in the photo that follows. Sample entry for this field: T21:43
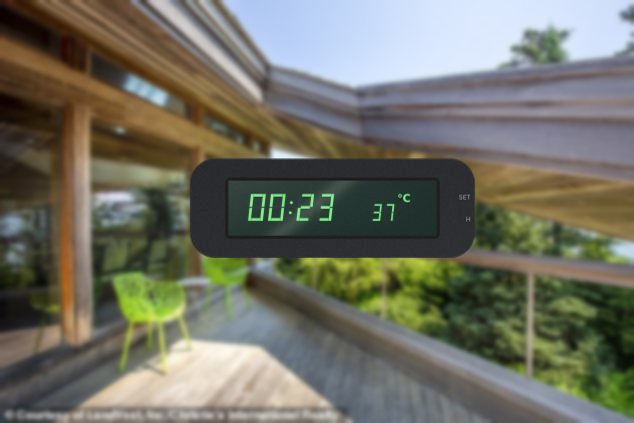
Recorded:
T00:23
